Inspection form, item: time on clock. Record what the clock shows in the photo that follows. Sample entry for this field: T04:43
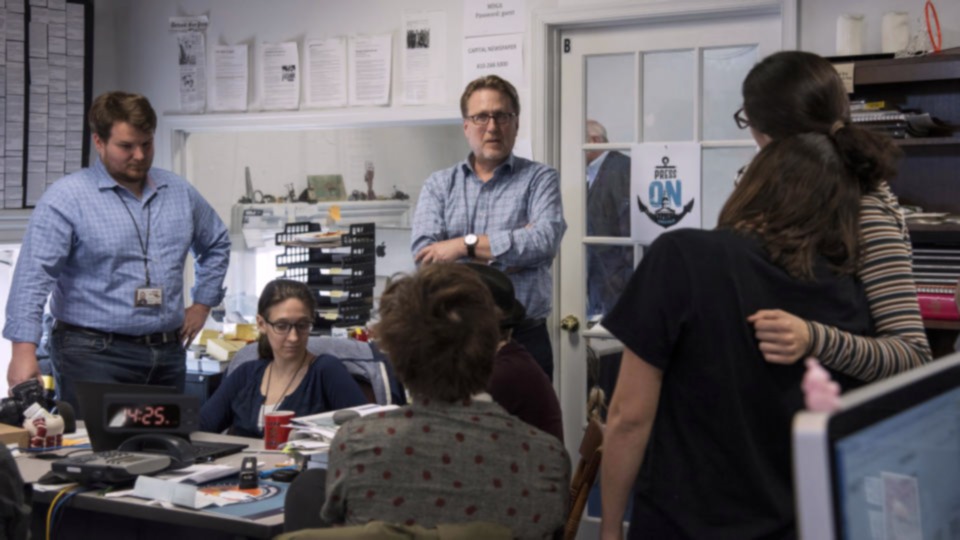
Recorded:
T14:25
